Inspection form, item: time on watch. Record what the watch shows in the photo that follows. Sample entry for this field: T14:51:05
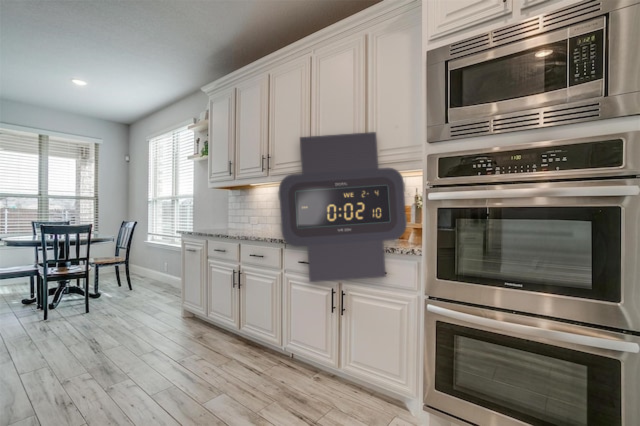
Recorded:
T00:02:10
